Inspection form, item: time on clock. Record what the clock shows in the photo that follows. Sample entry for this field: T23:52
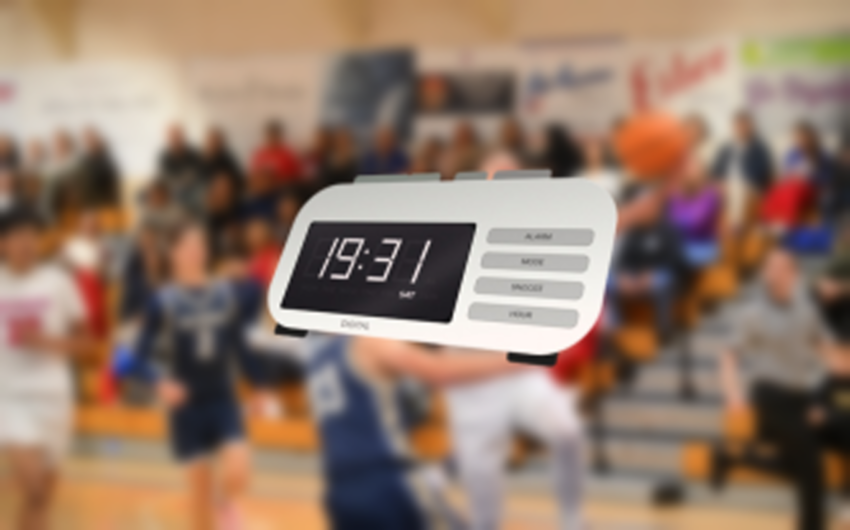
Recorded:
T19:31
